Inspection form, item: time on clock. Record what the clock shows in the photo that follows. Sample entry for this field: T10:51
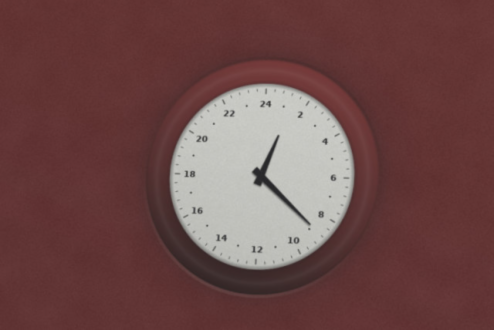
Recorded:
T01:22
